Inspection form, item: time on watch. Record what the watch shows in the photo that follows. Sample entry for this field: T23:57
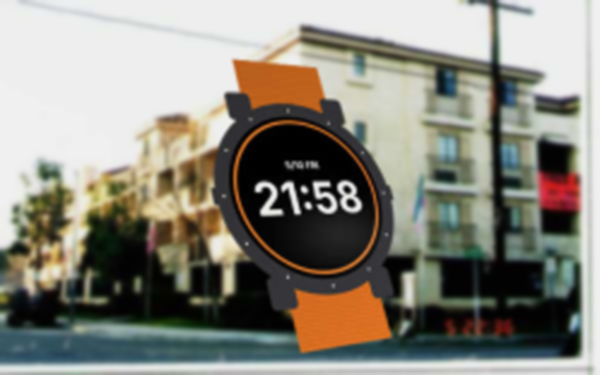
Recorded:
T21:58
